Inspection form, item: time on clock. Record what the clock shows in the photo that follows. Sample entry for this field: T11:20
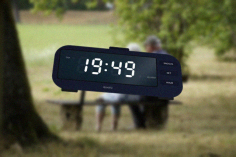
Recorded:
T19:49
